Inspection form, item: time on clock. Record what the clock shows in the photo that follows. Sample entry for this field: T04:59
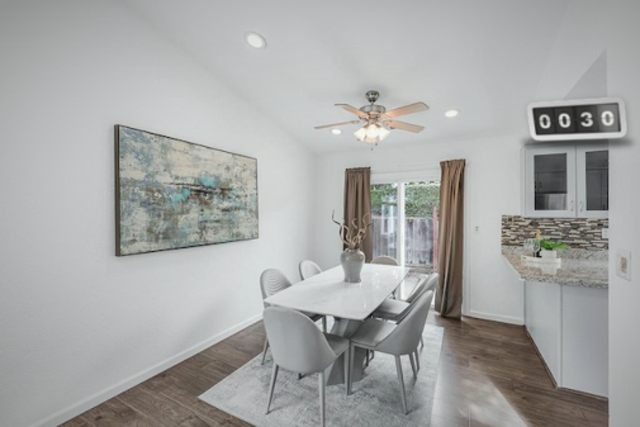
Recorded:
T00:30
